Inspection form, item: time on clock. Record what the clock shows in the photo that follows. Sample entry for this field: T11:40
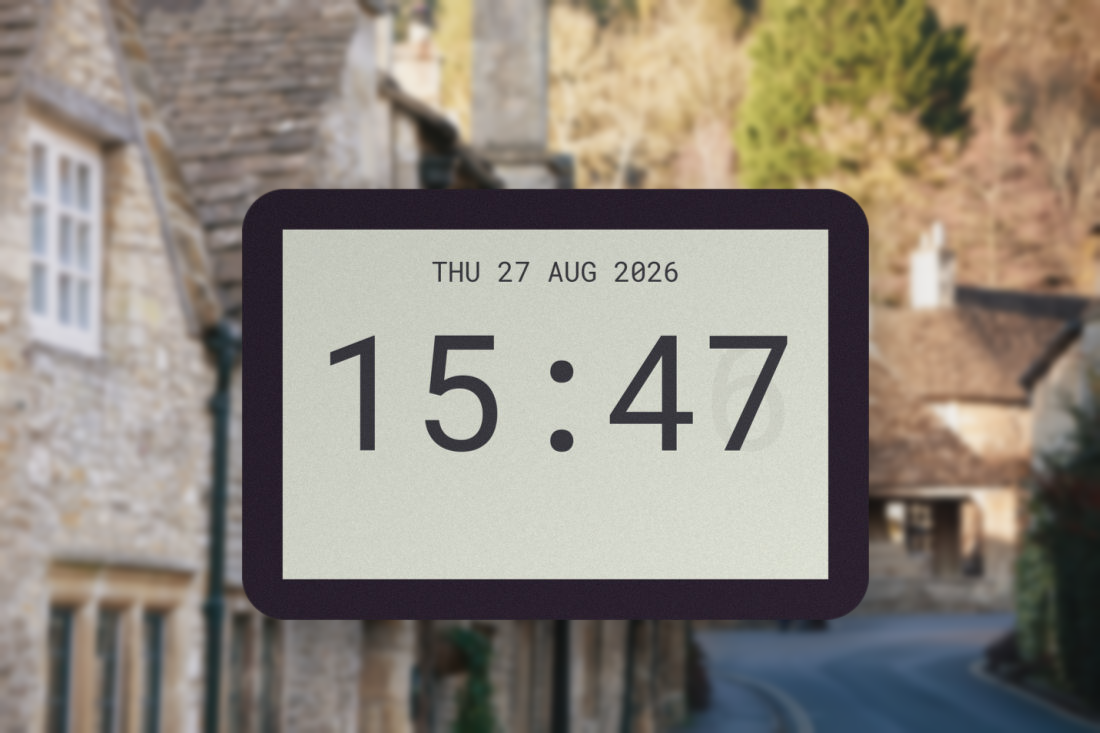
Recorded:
T15:47
